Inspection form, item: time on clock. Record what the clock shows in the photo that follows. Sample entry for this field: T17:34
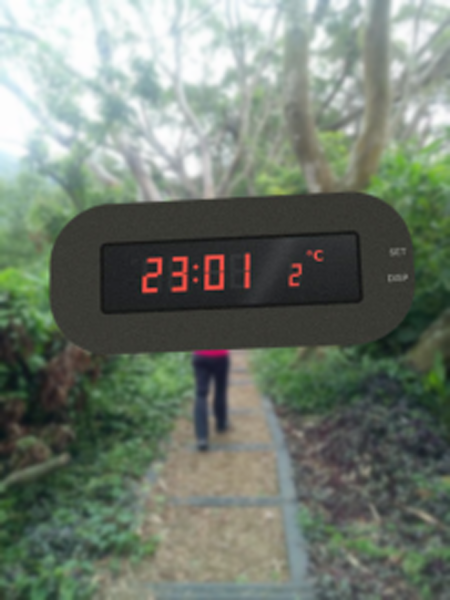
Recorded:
T23:01
